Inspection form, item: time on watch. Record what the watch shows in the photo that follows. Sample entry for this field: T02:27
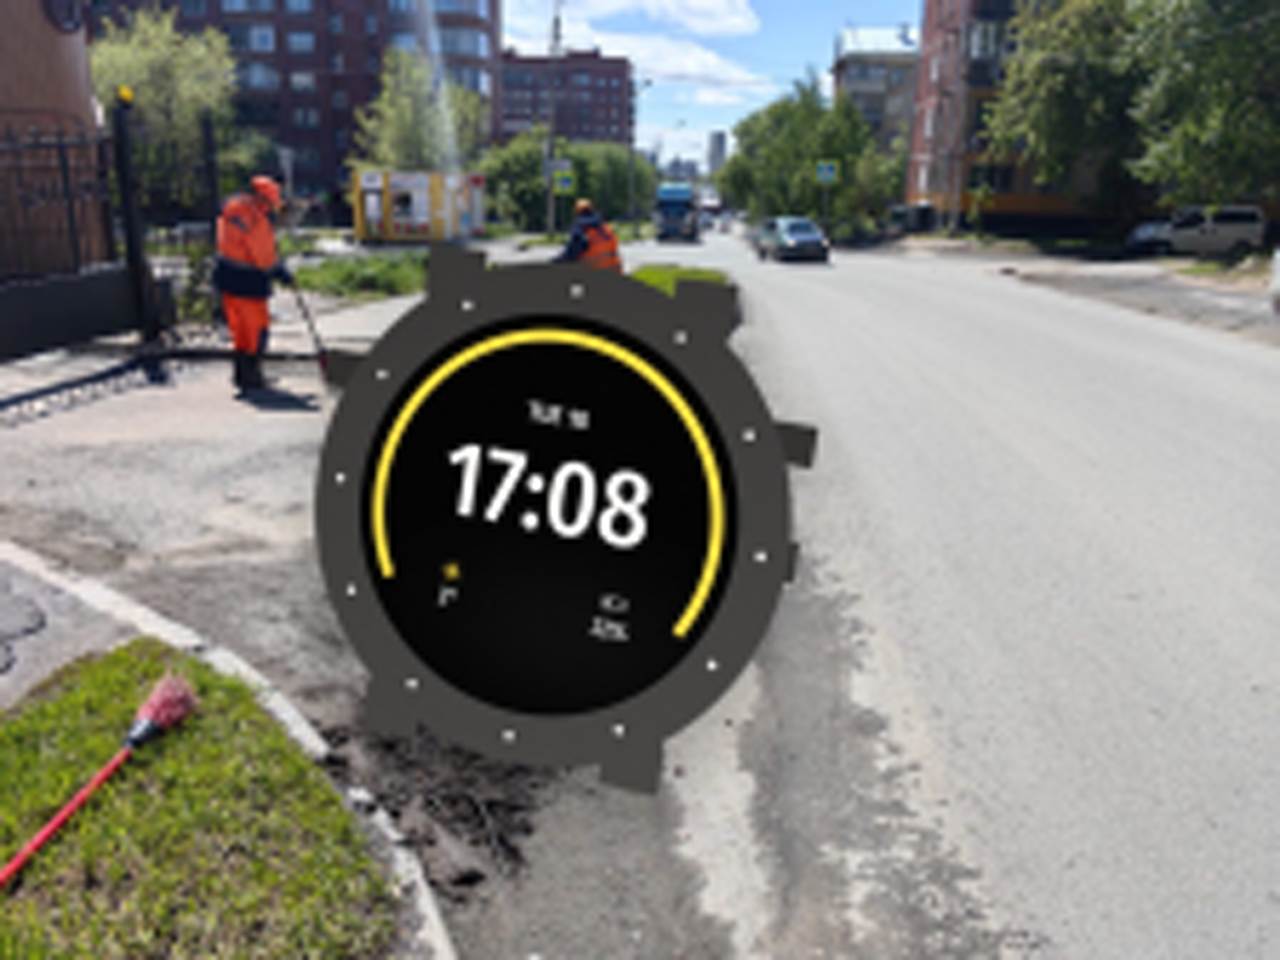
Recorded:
T17:08
